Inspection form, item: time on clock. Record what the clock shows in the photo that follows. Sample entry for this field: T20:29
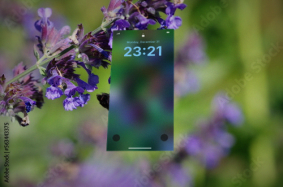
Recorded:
T23:21
